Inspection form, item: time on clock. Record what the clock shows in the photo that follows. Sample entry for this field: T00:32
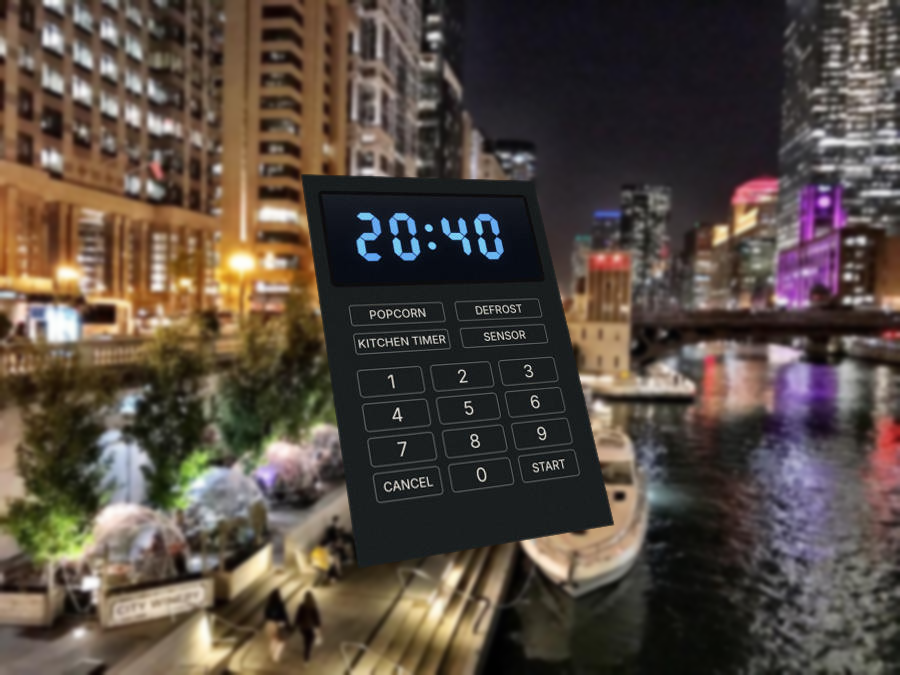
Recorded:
T20:40
